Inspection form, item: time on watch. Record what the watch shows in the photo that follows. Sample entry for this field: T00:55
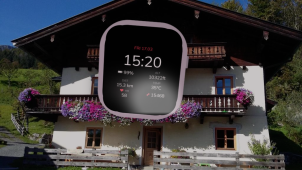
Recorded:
T15:20
